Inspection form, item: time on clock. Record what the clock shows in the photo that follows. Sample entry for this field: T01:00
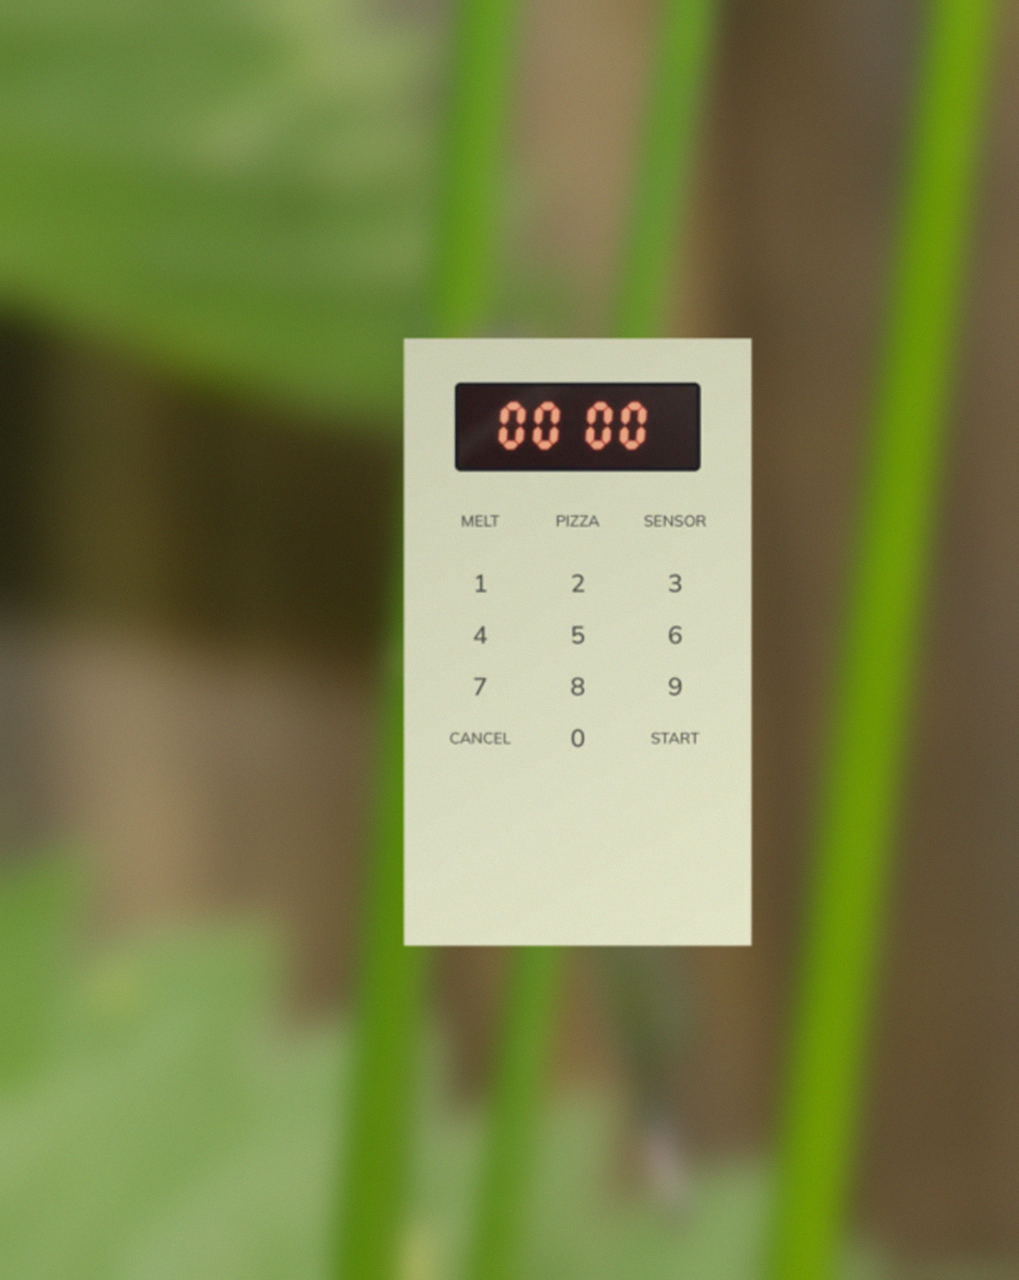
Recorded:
T00:00
